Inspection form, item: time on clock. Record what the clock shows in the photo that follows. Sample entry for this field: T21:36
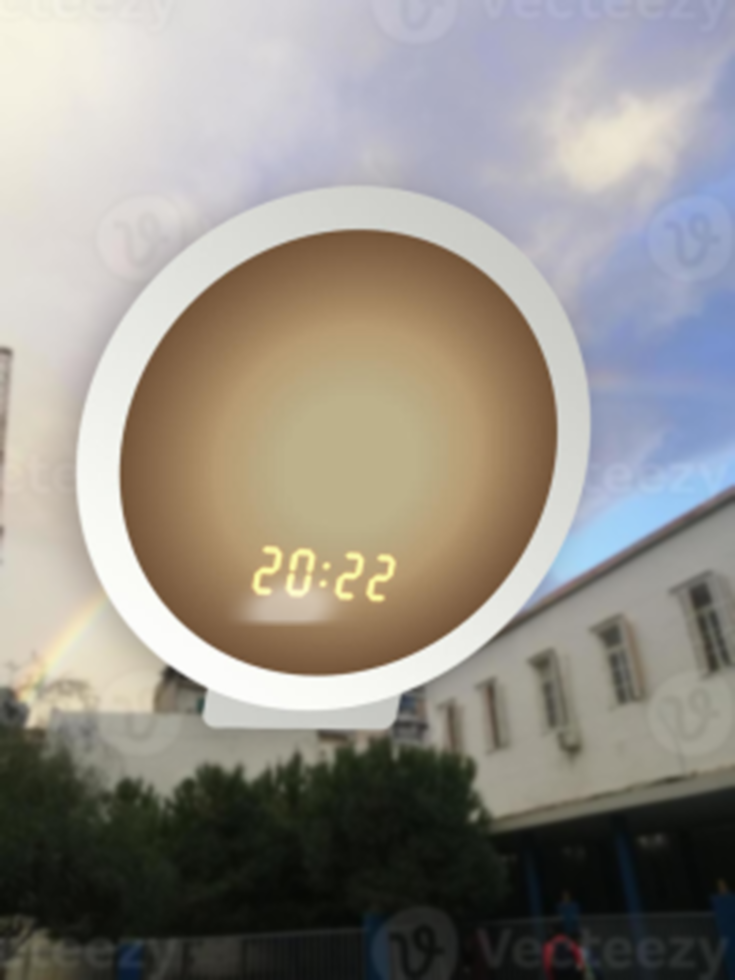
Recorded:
T20:22
